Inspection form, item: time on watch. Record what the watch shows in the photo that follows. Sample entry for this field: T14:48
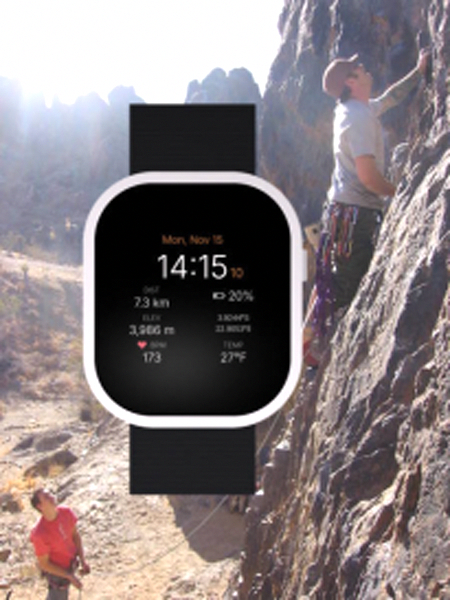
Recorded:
T14:15
